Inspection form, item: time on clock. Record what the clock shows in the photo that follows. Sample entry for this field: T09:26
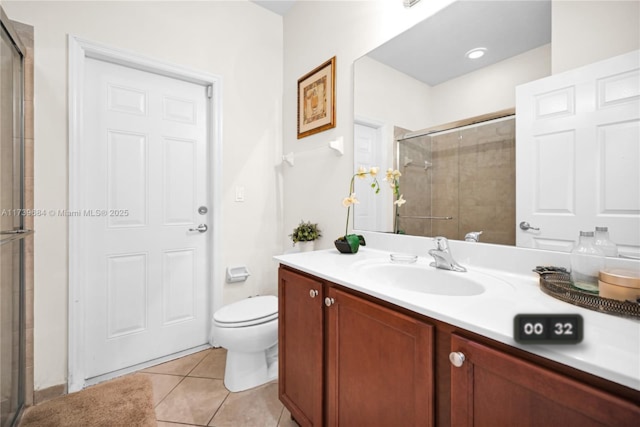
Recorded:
T00:32
